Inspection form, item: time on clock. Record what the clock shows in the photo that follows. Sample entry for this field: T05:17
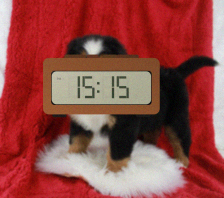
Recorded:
T15:15
